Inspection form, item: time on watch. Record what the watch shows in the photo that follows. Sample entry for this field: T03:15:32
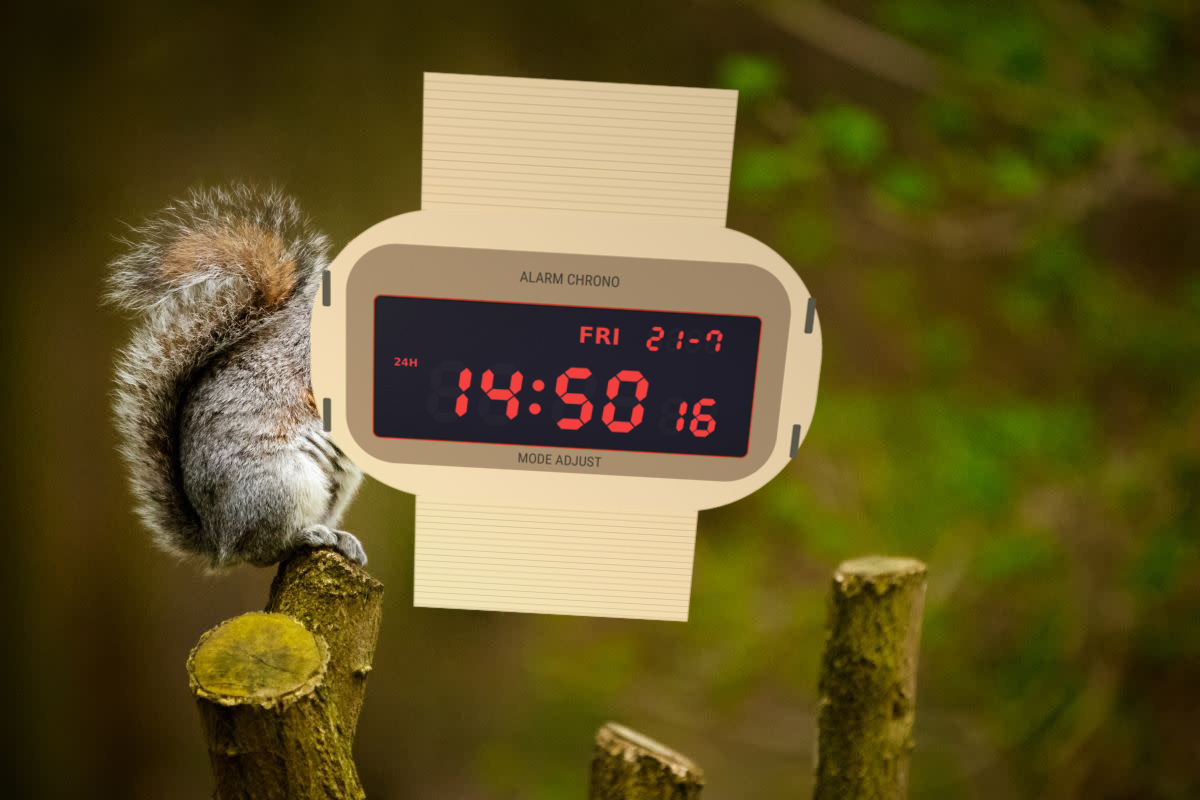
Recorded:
T14:50:16
